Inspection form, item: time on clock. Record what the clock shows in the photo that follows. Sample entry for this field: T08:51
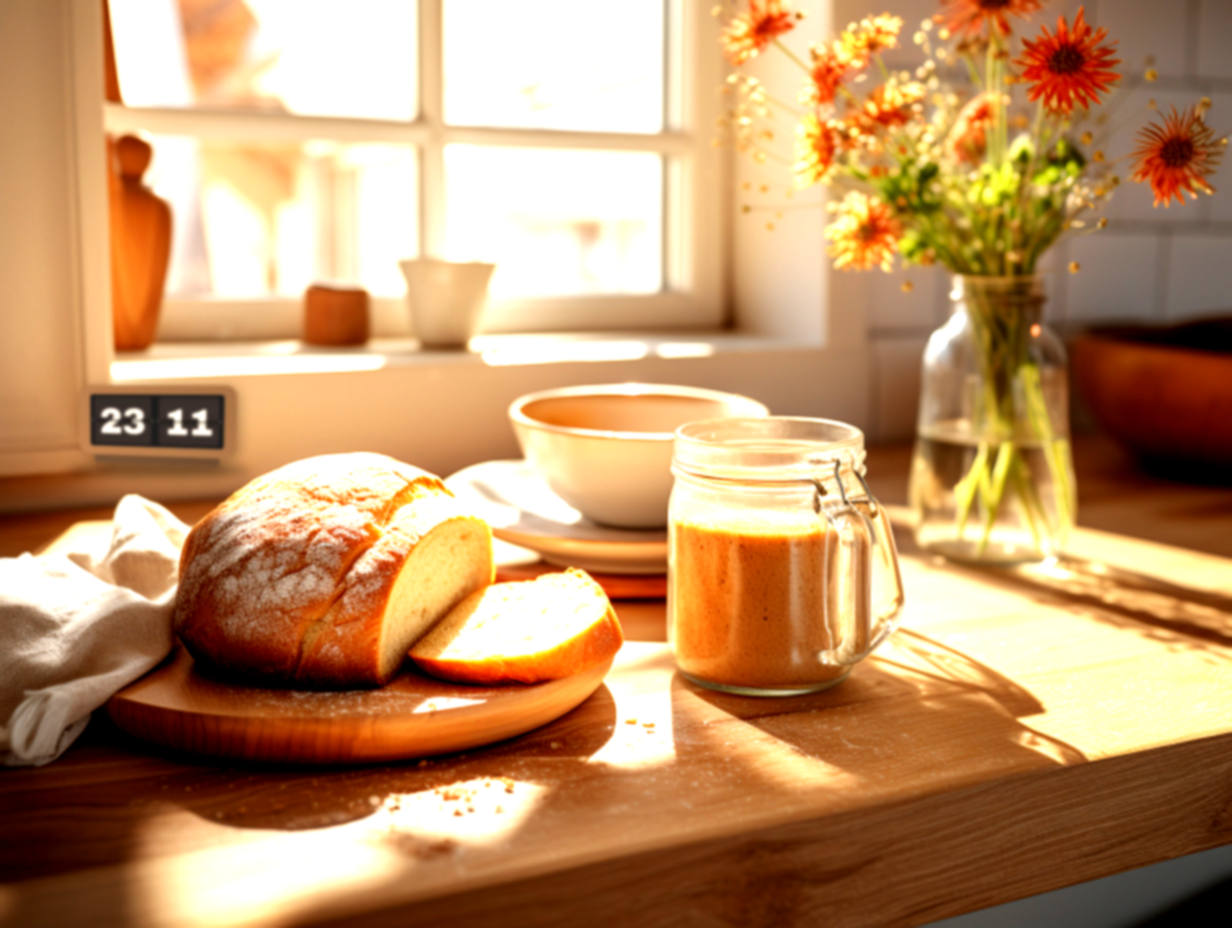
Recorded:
T23:11
